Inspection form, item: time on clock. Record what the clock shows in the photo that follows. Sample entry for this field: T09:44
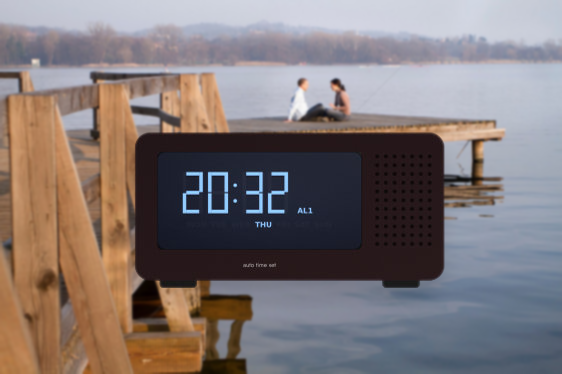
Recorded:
T20:32
